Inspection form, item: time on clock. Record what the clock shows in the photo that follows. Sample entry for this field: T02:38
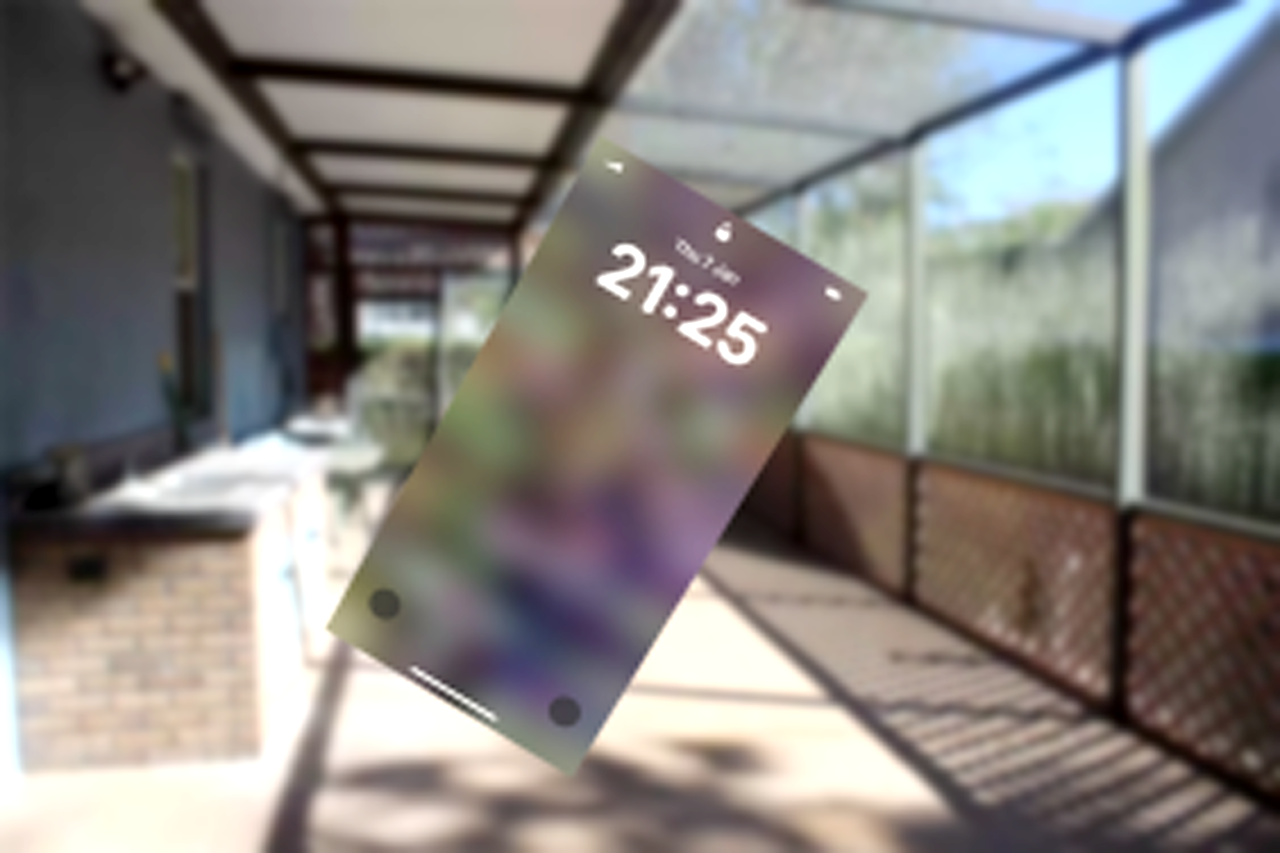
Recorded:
T21:25
